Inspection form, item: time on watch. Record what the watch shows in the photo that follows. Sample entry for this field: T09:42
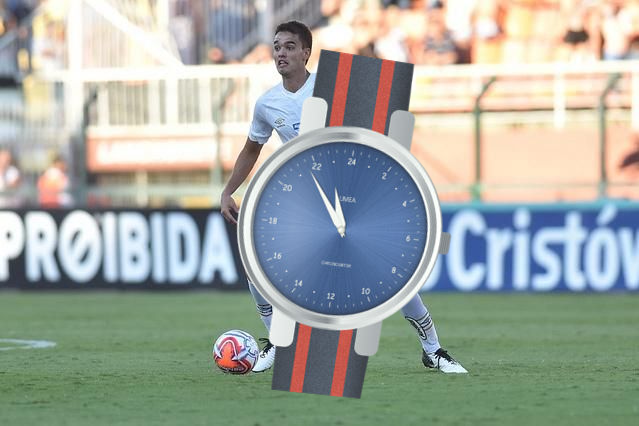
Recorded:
T22:54
